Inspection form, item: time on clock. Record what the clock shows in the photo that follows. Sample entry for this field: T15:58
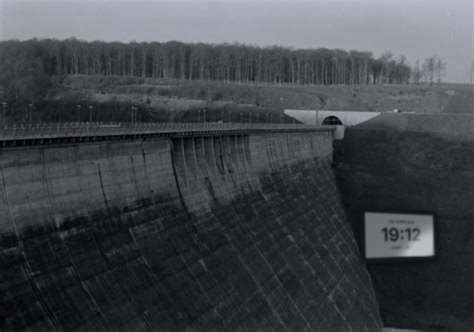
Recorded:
T19:12
